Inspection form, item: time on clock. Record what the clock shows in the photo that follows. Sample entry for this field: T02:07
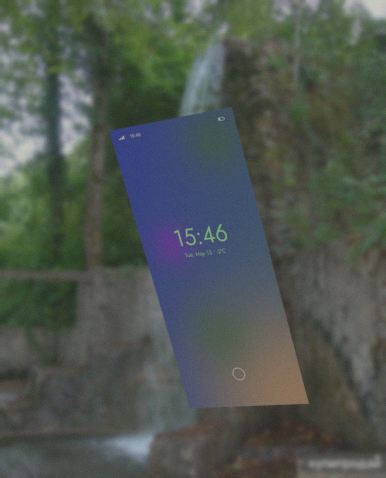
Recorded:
T15:46
